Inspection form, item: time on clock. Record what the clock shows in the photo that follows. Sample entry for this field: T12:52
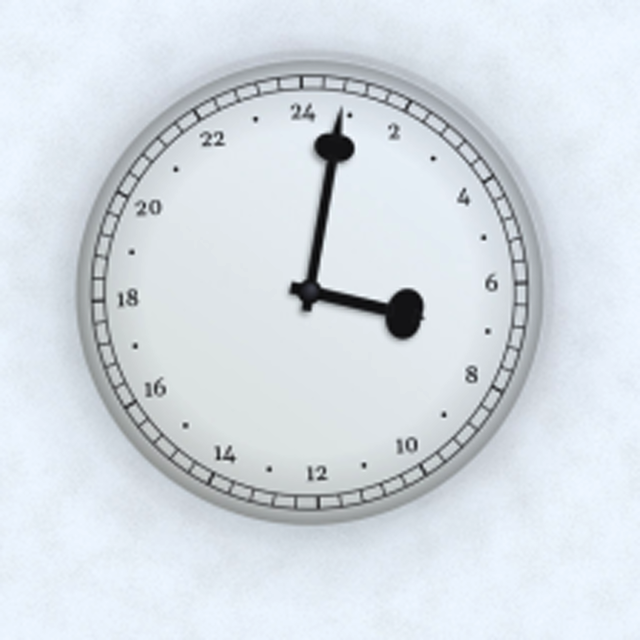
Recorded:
T07:02
